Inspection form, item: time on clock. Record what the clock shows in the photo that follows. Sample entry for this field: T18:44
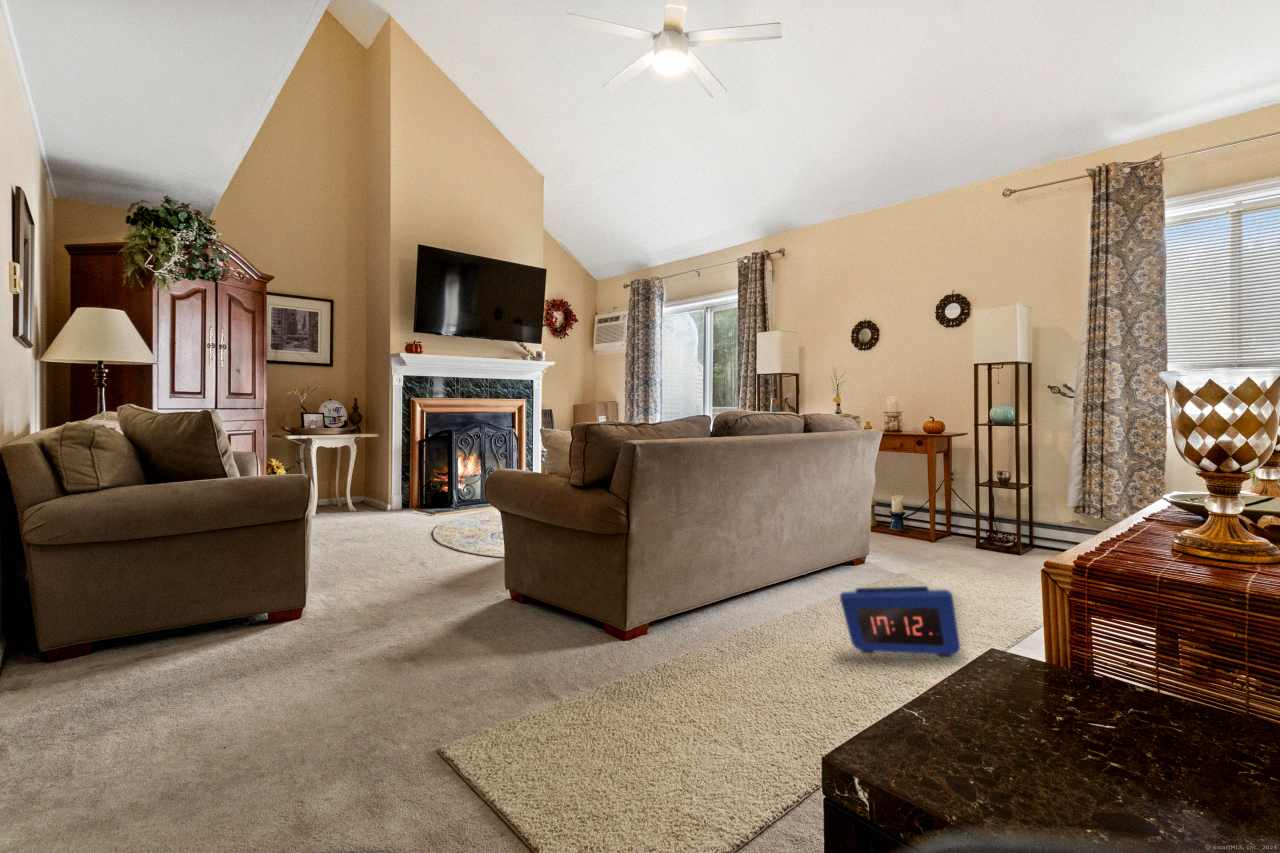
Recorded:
T17:12
